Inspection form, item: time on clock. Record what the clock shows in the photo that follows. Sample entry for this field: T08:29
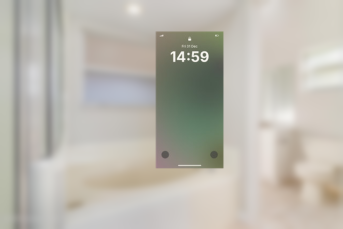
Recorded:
T14:59
